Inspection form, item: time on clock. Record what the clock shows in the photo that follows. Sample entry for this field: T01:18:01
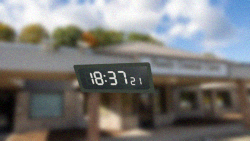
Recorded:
T18:37:21
